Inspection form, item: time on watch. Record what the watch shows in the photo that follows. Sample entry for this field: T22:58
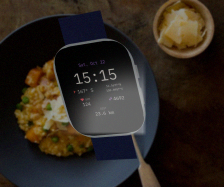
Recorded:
T15:15
